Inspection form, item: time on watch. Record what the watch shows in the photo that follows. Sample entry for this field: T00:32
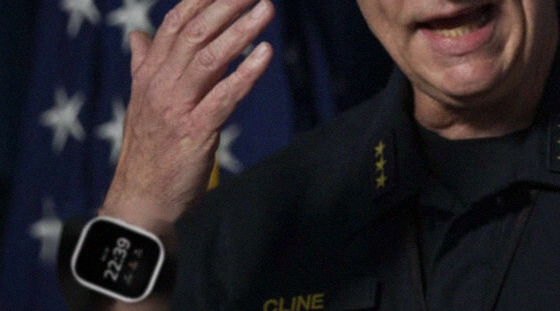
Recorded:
T22:39
